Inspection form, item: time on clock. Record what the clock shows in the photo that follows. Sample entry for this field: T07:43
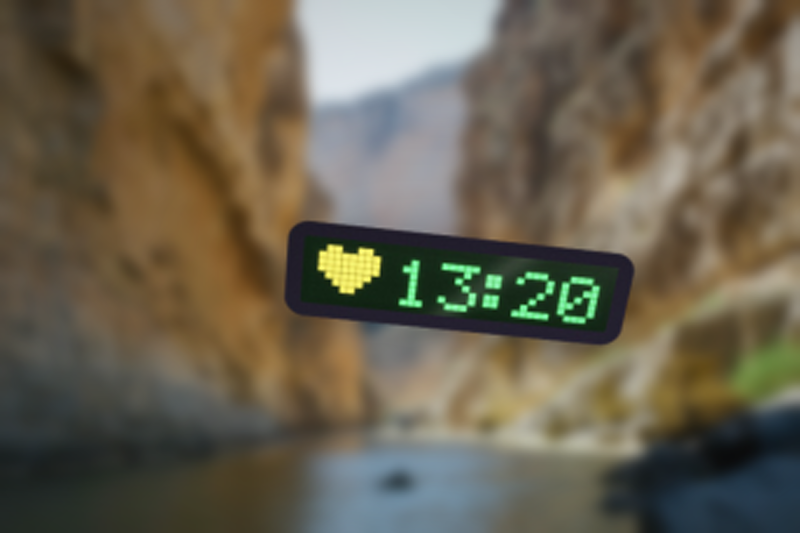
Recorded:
T13:20
